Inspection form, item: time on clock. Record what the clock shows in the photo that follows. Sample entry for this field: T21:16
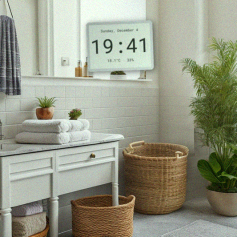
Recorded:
T19:41
